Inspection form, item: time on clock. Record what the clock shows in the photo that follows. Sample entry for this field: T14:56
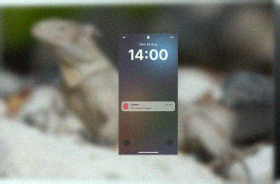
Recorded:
T14:00
